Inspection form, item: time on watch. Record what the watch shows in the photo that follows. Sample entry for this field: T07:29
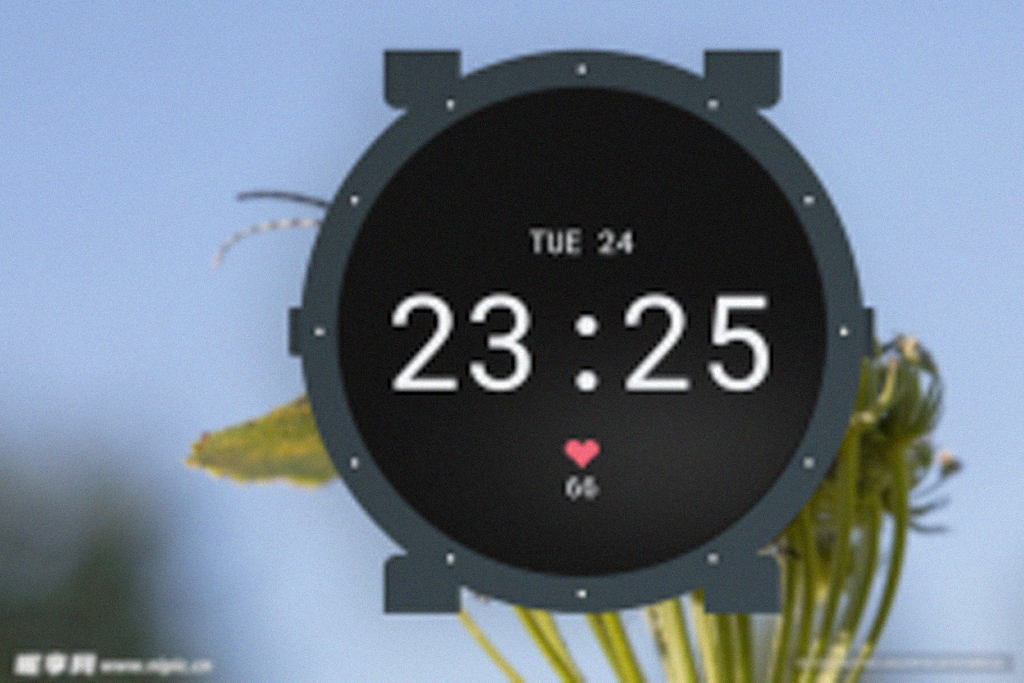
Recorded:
T23:25
